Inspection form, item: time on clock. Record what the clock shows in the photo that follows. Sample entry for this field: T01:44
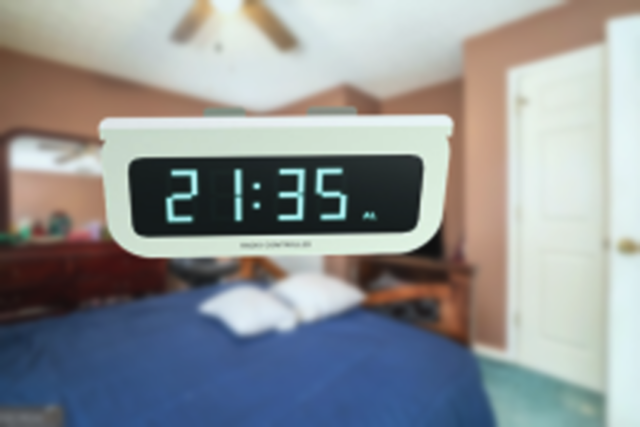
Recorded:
T21:35
